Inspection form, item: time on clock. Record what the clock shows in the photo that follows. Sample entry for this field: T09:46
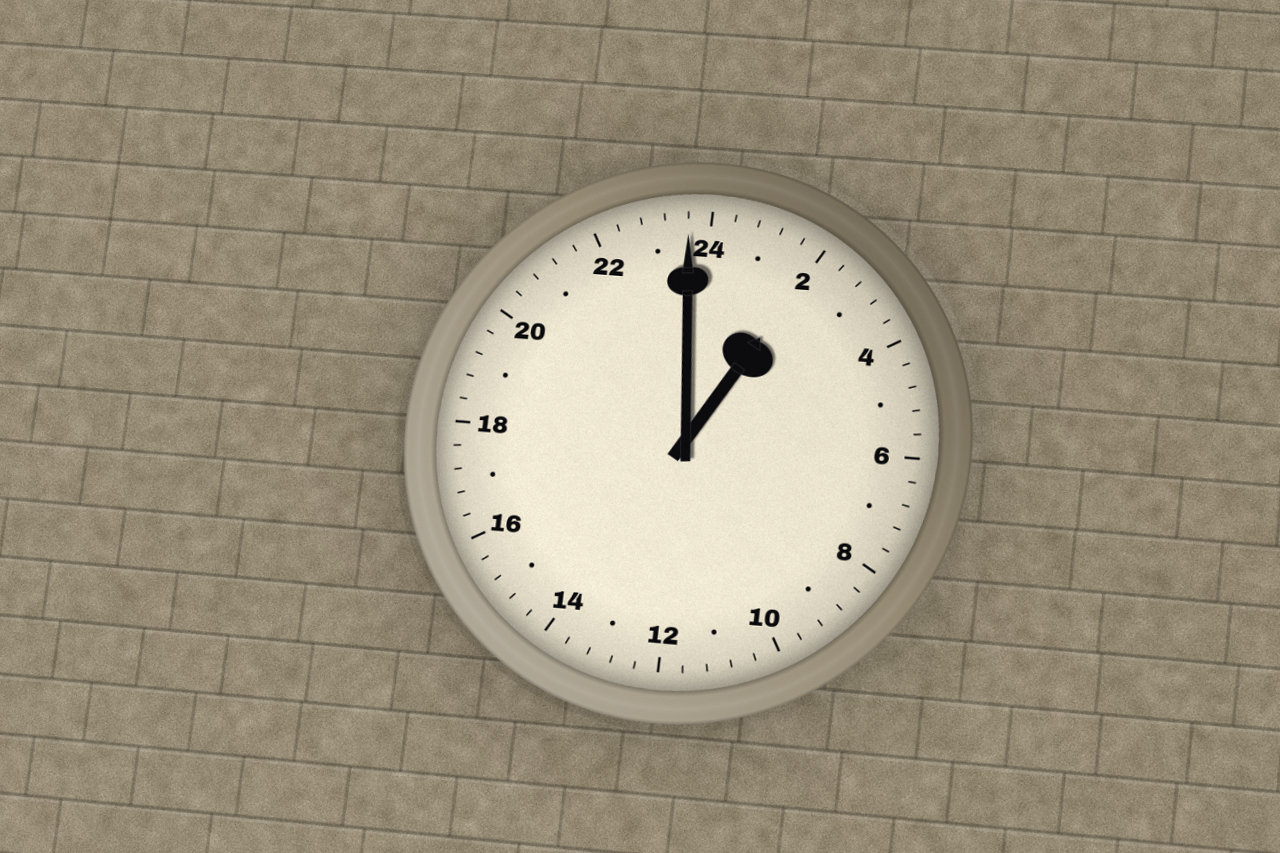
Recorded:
T01:59
